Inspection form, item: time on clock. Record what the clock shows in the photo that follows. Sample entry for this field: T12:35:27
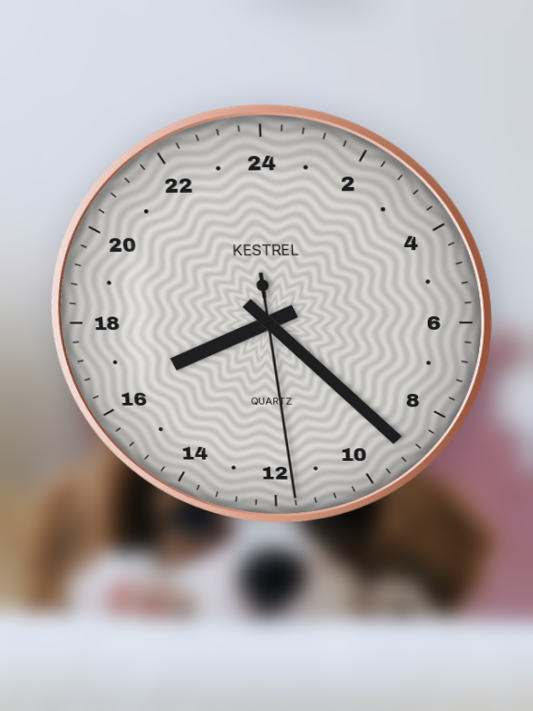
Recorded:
T16:22:29
